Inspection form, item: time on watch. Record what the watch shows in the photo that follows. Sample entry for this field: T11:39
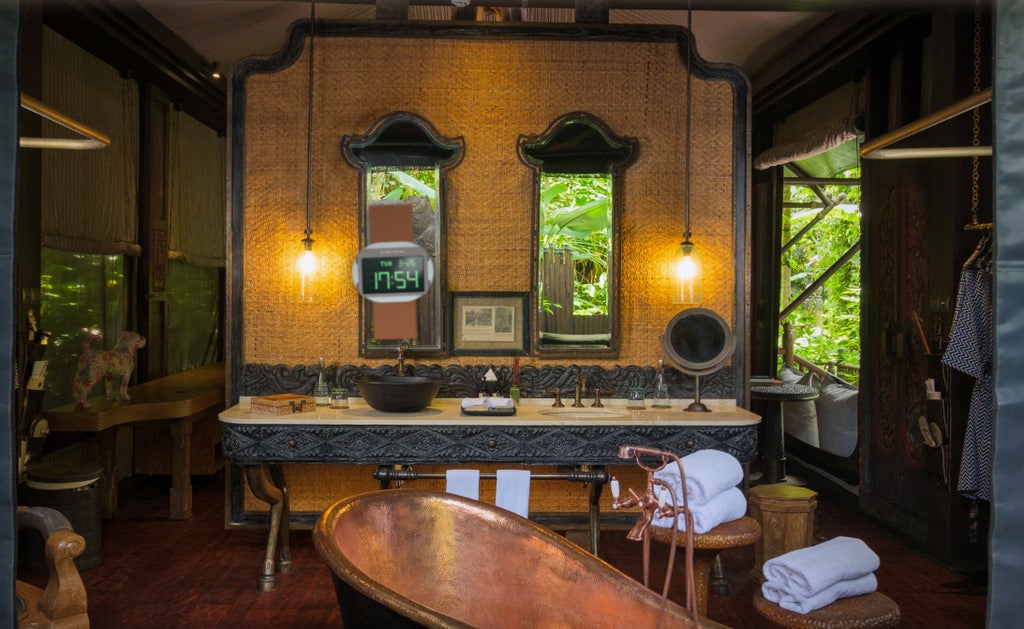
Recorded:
T17:54
